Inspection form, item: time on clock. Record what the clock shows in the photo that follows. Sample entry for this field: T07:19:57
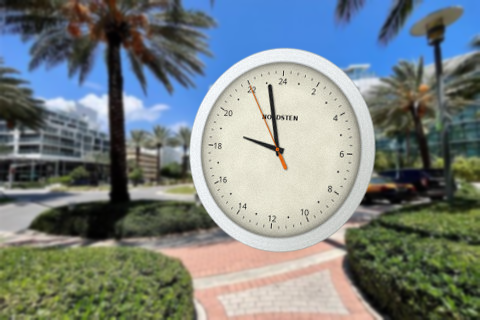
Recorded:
T18:57:55
